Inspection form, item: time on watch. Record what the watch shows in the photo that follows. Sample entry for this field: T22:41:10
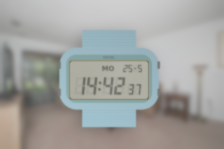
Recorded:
T14:42:37
